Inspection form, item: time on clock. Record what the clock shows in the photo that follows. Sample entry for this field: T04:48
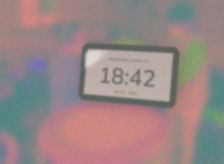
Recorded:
T18:42
